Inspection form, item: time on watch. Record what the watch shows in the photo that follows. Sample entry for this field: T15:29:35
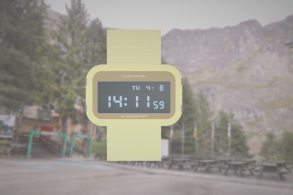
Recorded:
T14:11:59
